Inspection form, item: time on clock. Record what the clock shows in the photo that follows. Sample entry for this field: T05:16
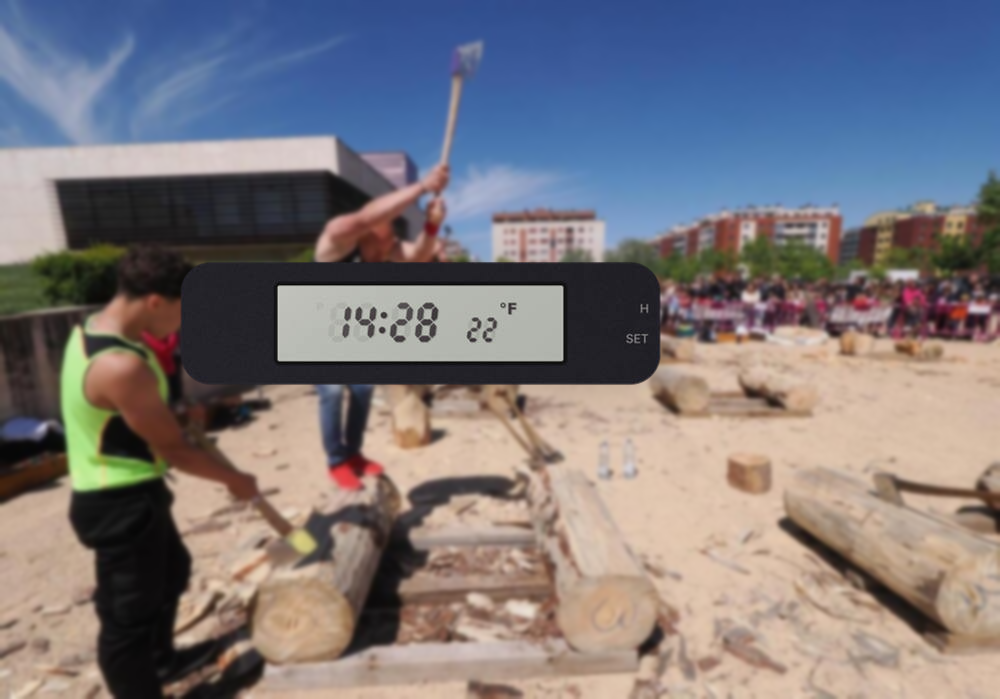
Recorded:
T14:28
